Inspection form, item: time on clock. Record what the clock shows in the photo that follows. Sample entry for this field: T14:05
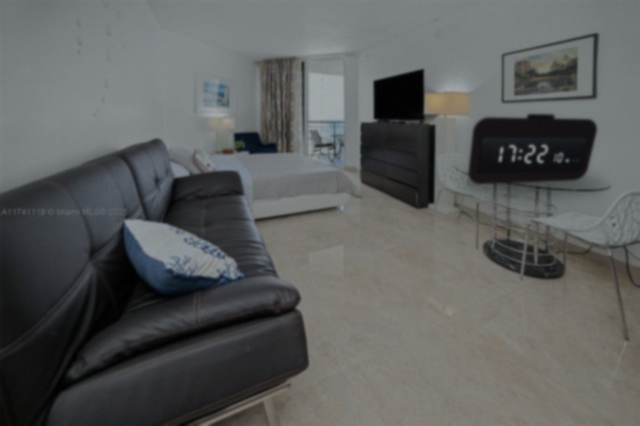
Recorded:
T17:22
